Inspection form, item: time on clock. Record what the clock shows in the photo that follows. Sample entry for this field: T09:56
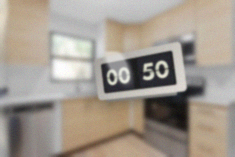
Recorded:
T00:50
